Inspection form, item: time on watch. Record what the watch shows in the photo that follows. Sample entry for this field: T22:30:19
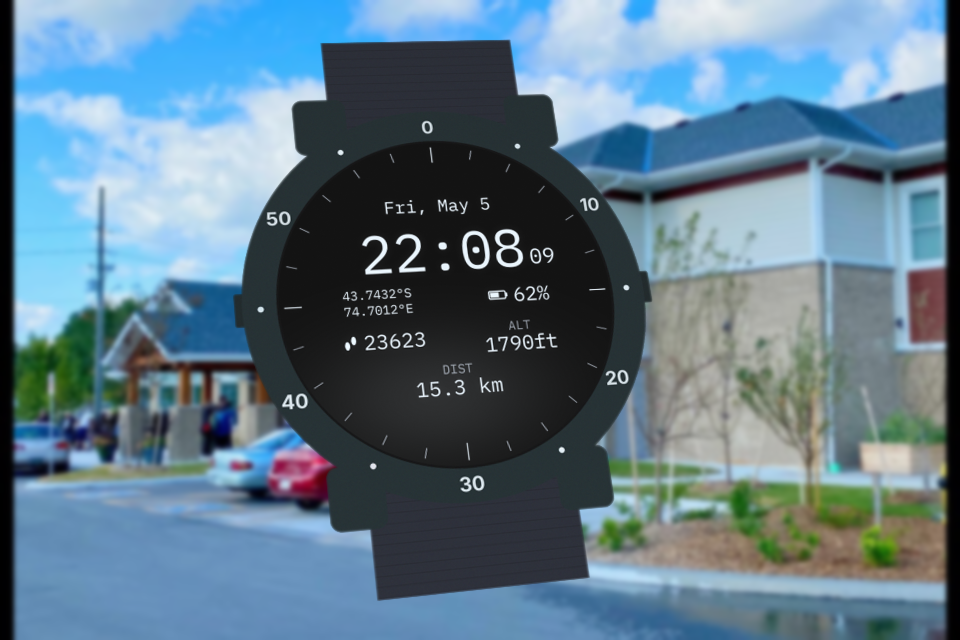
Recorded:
T22:08:09
